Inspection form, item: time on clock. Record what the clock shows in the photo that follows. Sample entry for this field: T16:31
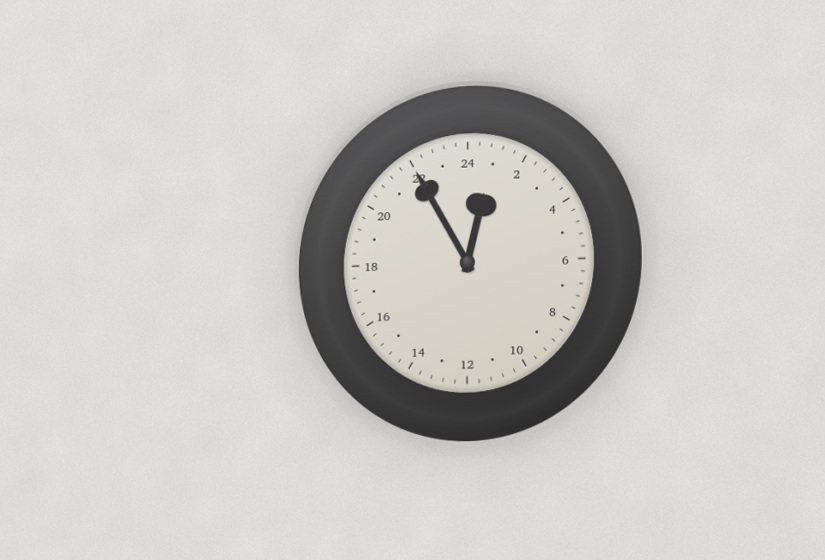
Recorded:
T00:55
